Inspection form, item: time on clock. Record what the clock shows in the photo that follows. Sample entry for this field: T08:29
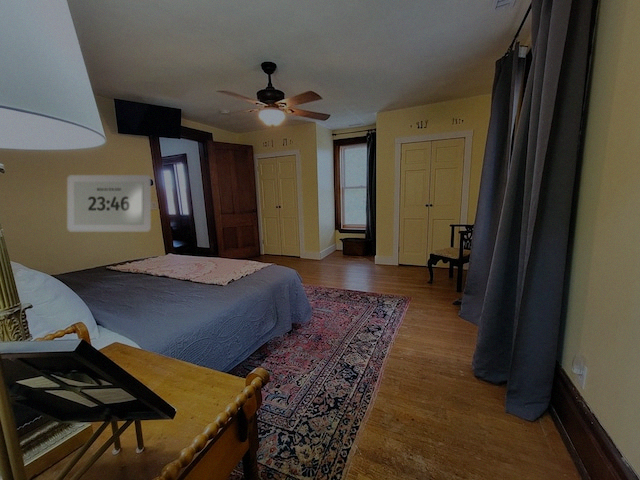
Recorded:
T23:46
